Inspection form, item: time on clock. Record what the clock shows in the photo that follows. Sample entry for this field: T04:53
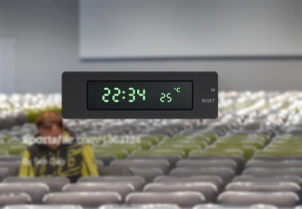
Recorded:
T22:34
